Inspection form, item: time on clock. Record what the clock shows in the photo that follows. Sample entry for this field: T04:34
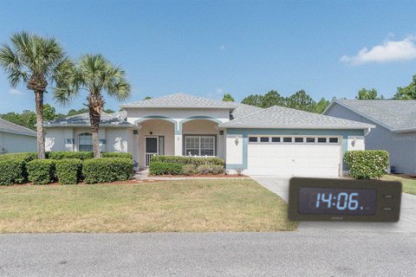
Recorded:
T14:06
